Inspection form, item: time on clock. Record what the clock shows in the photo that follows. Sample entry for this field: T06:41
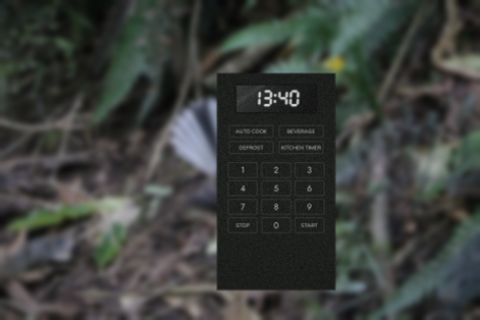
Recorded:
T13:40
